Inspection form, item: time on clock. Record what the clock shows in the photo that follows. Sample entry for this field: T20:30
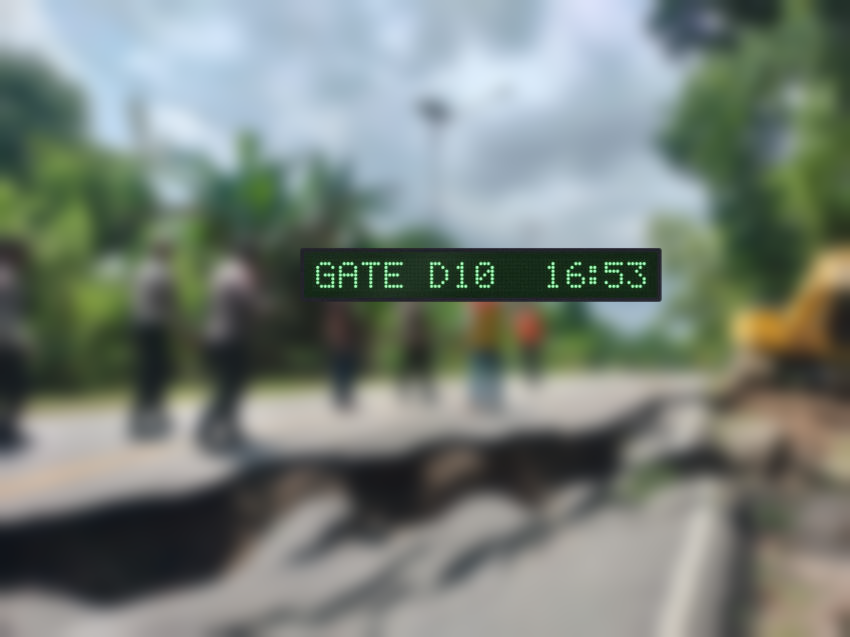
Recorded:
T16:53
